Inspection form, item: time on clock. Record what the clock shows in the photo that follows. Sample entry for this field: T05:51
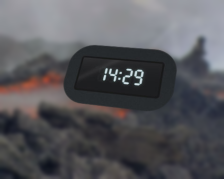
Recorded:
T14:29
